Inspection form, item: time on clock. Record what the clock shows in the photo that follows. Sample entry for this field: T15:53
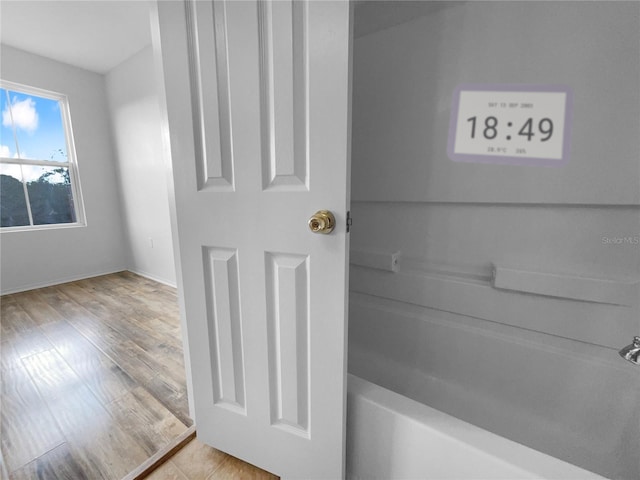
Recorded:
T18:49
